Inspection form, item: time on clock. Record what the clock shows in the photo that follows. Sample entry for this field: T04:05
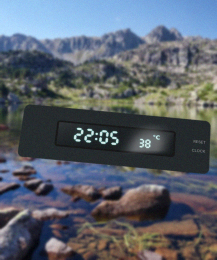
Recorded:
T22:05
